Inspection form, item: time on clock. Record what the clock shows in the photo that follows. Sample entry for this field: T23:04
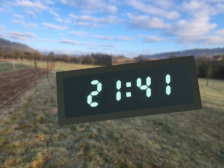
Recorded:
T21:41
